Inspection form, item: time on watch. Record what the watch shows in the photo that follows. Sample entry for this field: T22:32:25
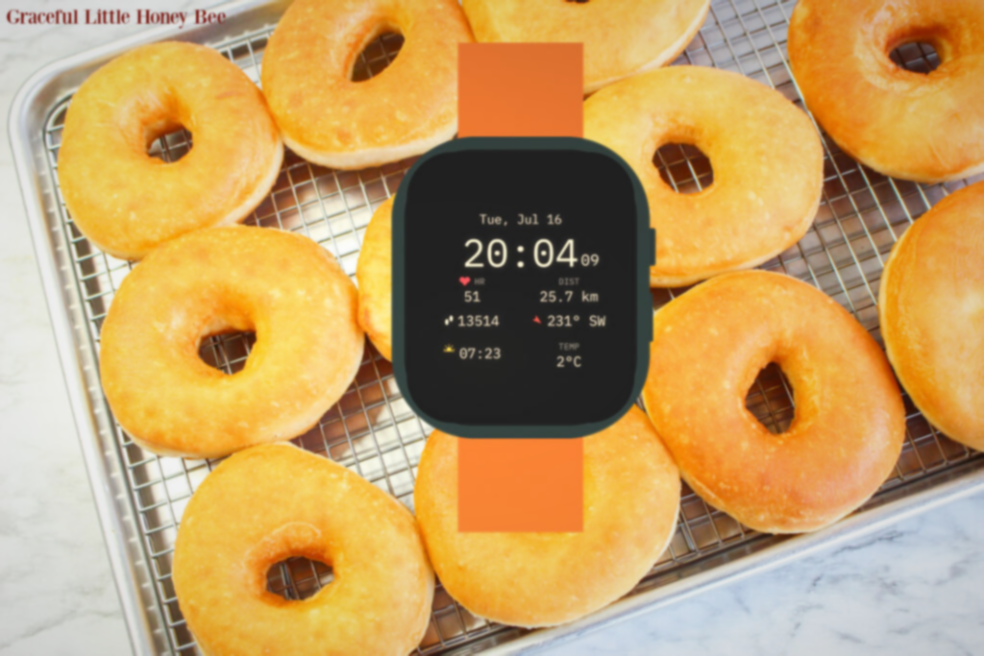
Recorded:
T20:04:09
